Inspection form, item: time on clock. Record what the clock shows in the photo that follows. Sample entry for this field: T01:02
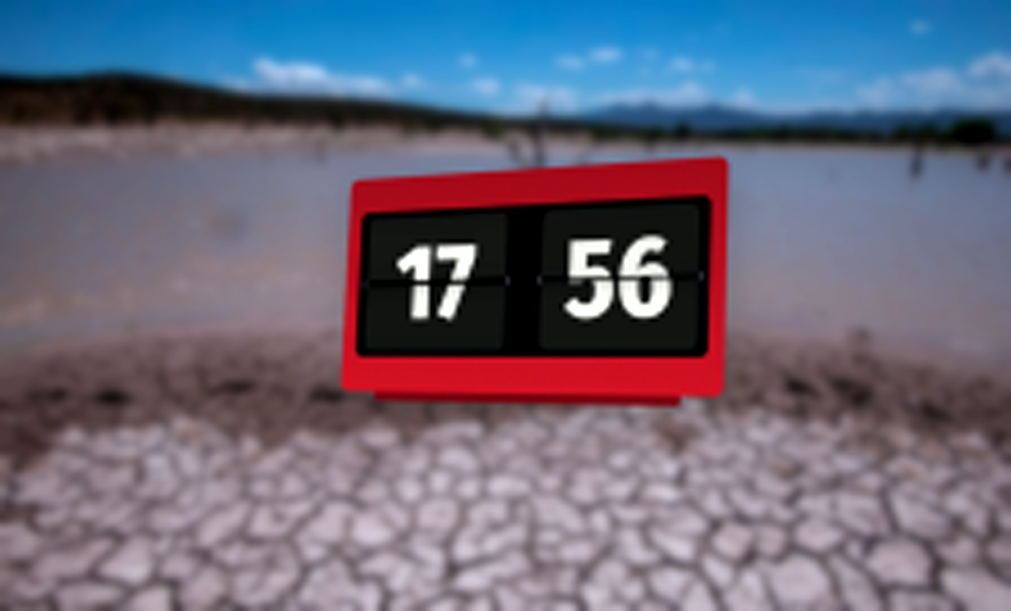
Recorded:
T17:56
